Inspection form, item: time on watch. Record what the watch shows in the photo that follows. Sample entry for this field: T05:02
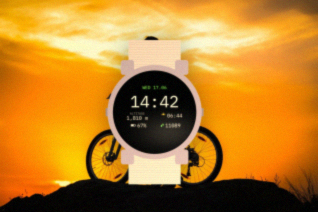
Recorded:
T14:42
